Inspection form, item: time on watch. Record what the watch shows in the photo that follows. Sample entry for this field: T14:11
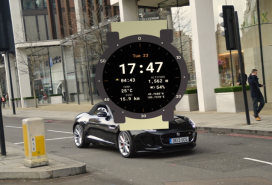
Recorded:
T17:47
